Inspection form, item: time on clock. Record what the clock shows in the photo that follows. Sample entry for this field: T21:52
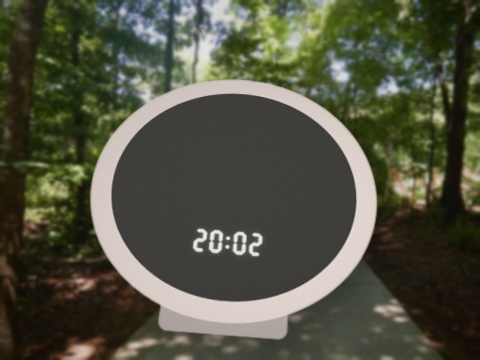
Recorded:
T20:02
